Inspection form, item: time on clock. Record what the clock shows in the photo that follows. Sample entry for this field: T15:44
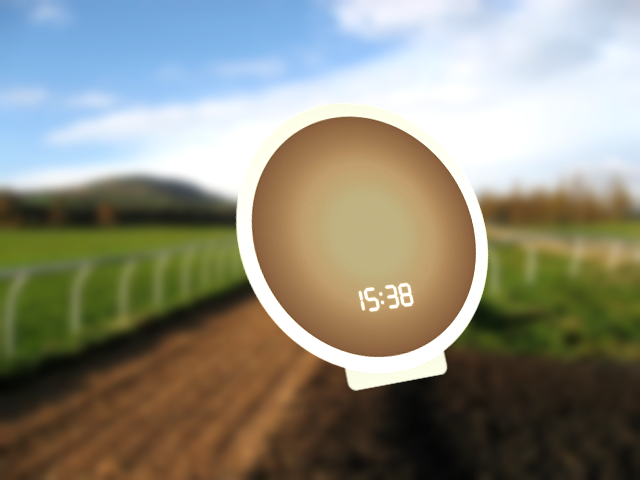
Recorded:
T15:38
